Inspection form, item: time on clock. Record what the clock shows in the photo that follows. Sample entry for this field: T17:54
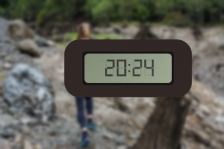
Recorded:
T20:24
